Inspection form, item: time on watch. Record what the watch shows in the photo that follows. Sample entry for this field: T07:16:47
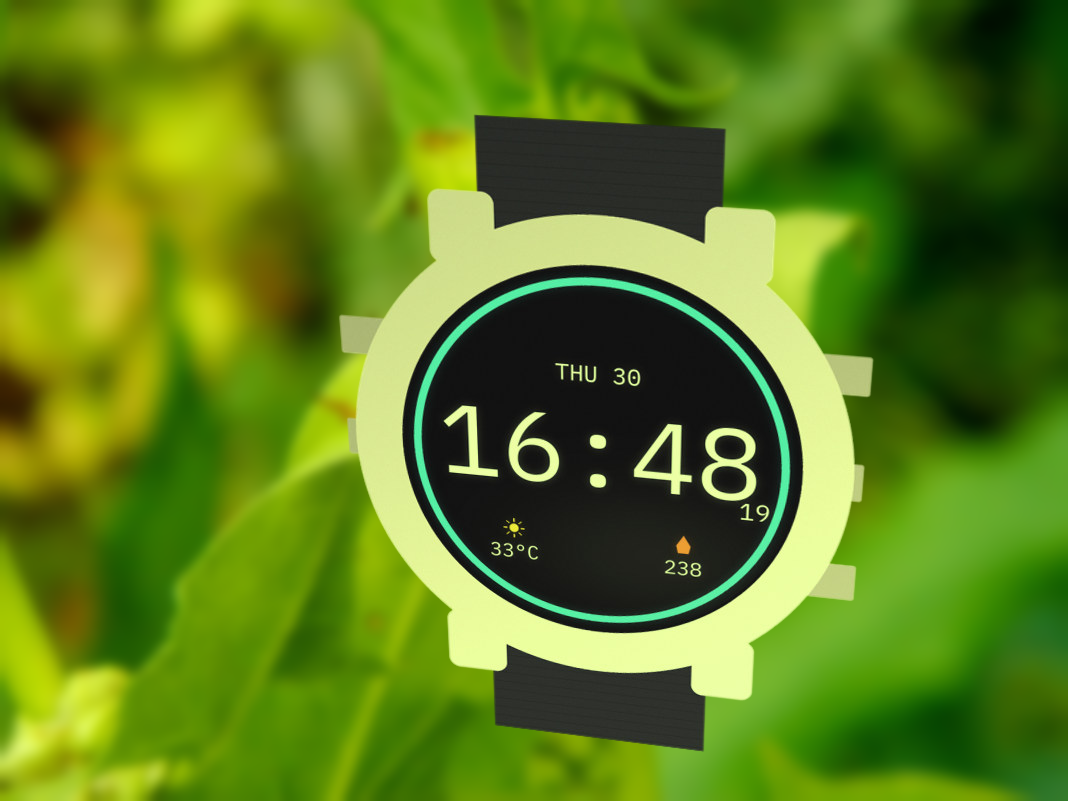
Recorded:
T16:48:19
